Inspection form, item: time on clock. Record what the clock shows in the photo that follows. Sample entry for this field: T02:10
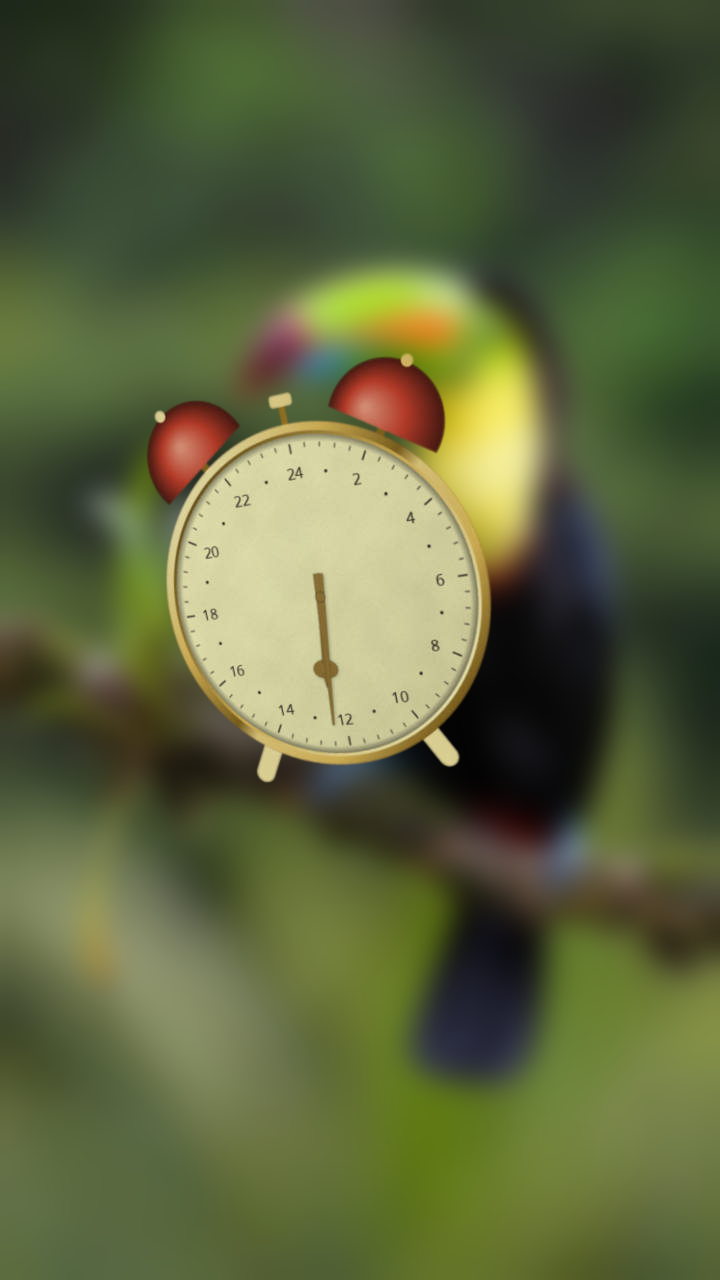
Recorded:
T12:31
